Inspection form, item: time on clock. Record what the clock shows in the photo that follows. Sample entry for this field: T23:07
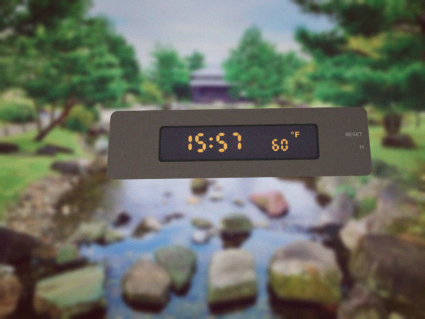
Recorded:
T15:57
